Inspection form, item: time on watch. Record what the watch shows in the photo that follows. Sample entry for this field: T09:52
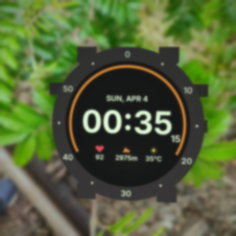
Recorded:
T00:35
